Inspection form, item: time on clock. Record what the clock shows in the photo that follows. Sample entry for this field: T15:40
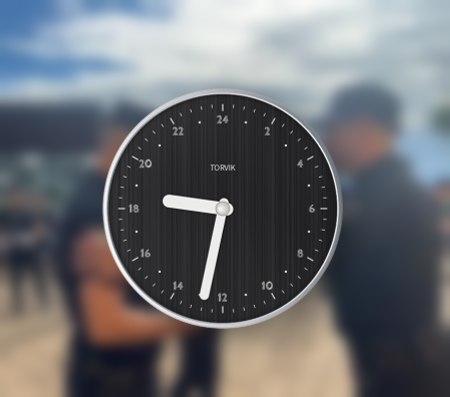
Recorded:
T18:32
